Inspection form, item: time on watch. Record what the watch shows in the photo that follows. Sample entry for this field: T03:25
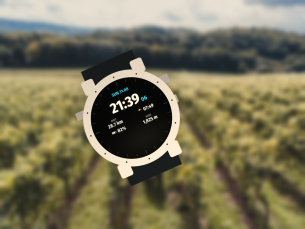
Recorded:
T21:39
